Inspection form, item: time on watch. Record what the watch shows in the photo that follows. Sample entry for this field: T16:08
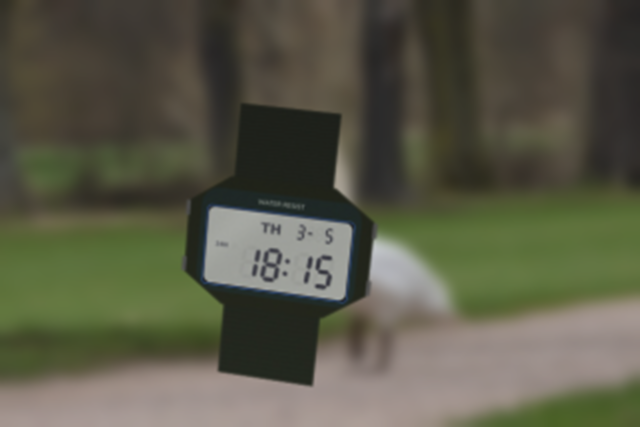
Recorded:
T18:15
